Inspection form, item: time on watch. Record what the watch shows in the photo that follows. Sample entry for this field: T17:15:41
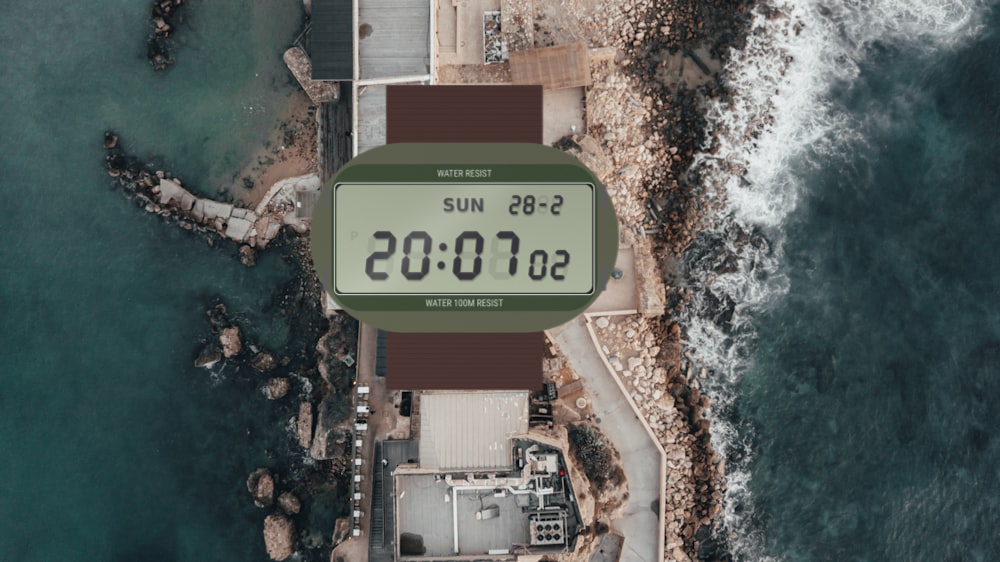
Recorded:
T20:07:02
